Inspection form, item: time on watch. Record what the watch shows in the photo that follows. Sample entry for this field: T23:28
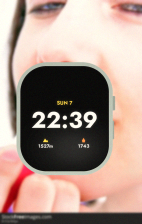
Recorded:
T22:39
